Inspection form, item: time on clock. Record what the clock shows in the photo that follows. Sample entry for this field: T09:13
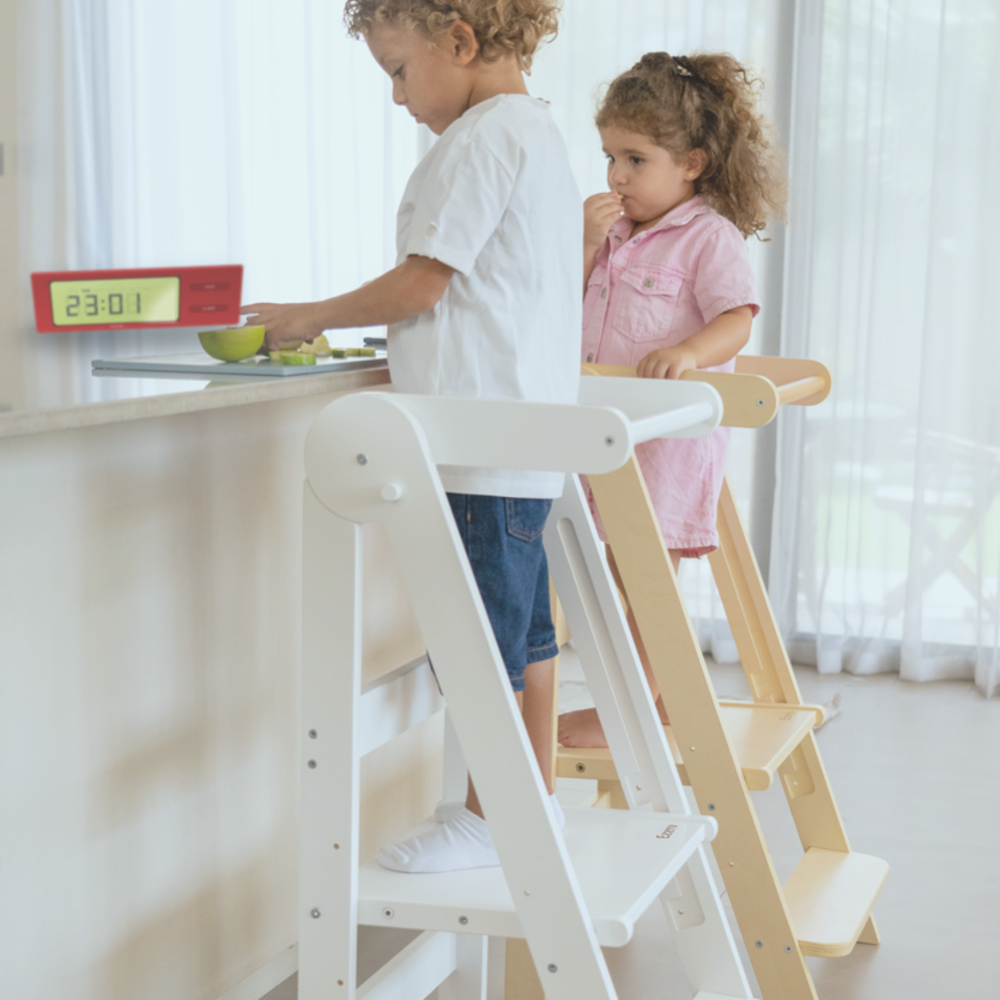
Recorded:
T23:01
